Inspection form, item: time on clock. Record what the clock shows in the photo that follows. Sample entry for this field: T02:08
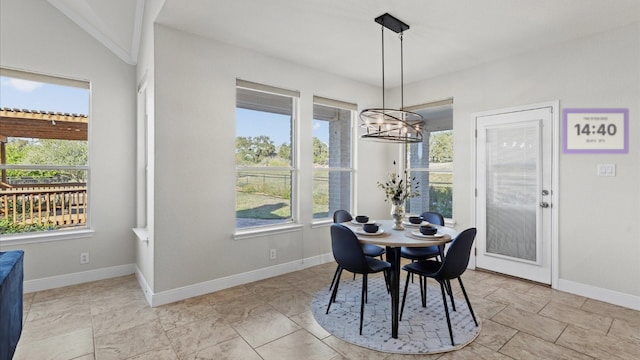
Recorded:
T14:40
